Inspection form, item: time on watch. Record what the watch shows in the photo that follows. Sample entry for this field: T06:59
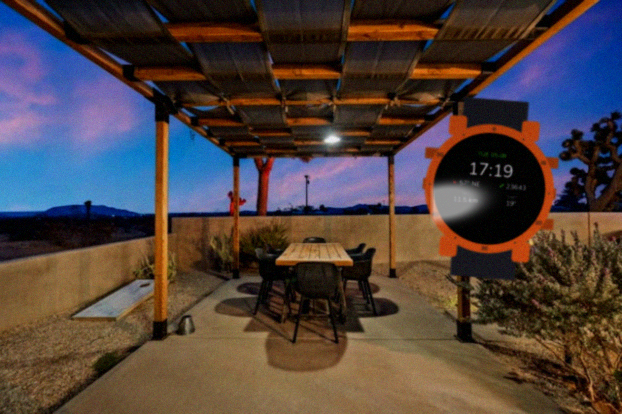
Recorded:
T17:19
